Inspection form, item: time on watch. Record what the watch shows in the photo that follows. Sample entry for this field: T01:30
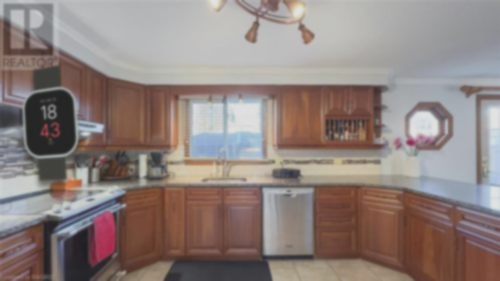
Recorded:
T18:43
